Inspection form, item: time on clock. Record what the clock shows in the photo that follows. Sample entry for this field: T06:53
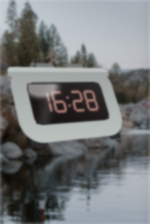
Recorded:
T16:28
